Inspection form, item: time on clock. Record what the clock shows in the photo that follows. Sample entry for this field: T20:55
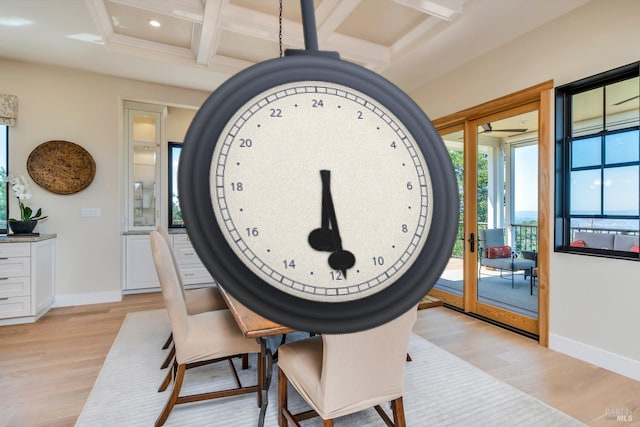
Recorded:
T12:29
